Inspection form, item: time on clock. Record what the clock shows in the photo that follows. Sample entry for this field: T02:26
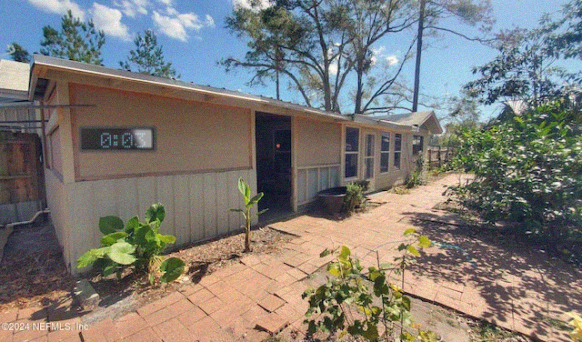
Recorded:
T00:03
